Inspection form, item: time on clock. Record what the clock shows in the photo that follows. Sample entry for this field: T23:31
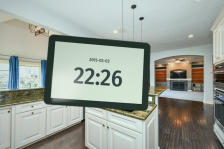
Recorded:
T22:26
